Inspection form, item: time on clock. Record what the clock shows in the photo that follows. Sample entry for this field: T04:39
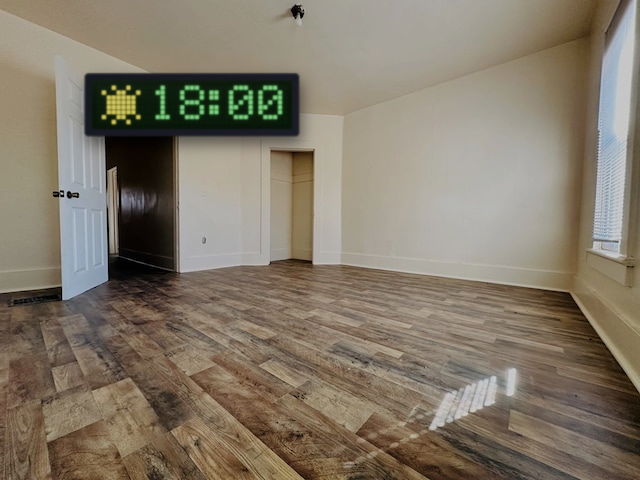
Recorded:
T18:00
